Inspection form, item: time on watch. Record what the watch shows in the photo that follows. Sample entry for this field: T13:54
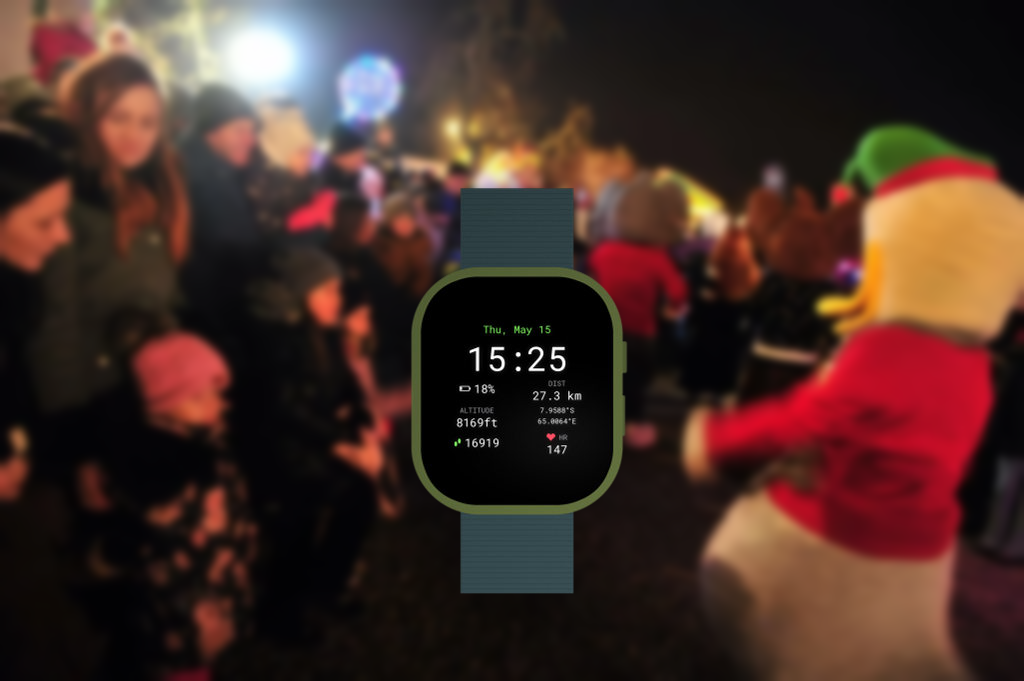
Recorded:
T15:25
